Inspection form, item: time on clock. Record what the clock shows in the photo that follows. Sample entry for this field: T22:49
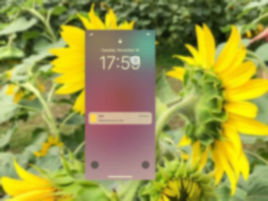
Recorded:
T17:59
